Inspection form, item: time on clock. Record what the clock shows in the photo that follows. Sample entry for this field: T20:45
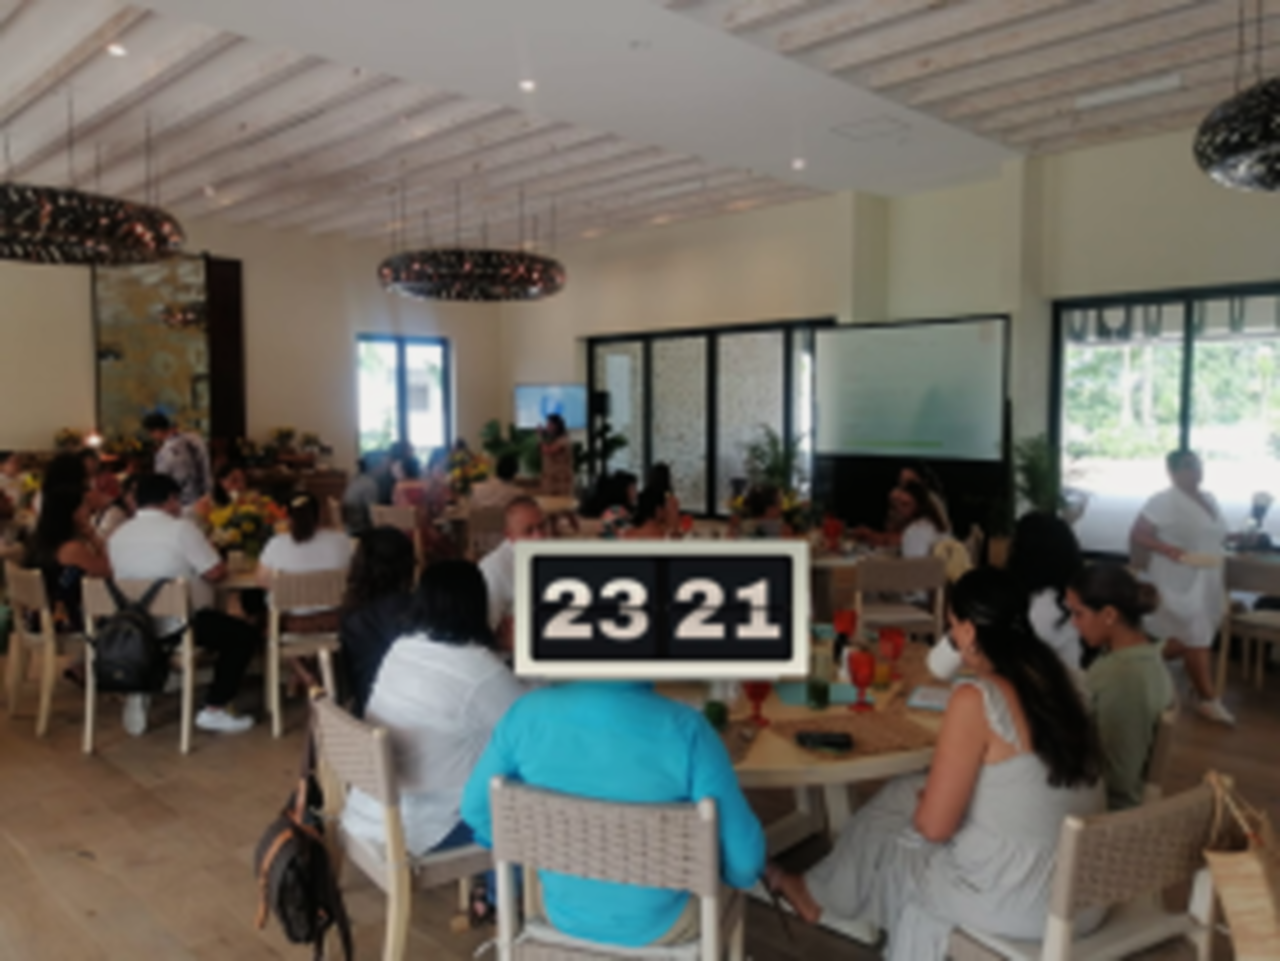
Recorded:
T23:21
